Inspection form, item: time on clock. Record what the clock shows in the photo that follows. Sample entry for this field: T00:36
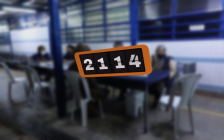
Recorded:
T21:14
